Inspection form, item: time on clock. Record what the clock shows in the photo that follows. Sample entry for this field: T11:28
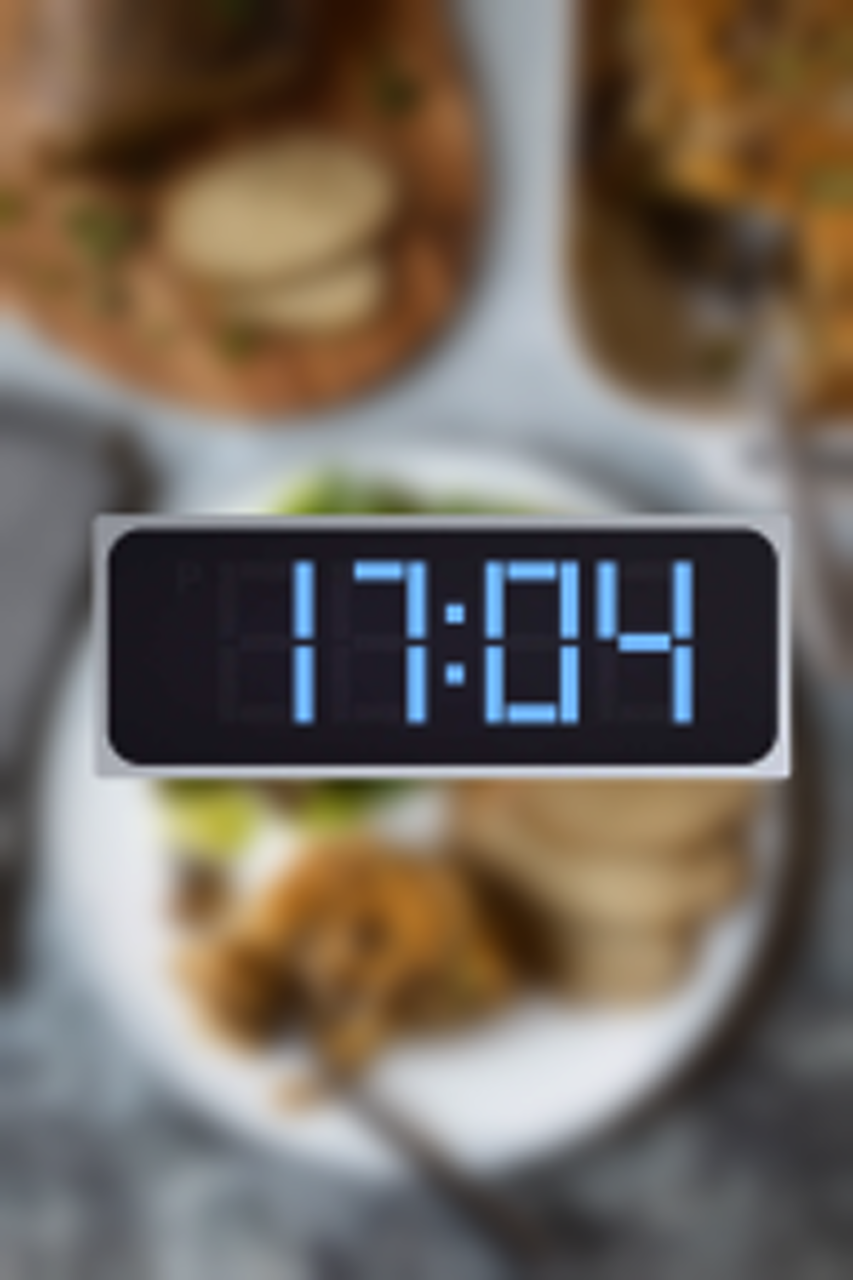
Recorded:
T17:04
